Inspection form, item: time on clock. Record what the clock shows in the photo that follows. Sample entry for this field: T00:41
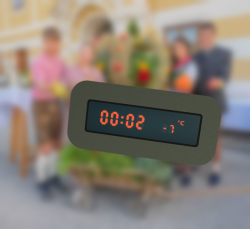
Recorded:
T00:02
